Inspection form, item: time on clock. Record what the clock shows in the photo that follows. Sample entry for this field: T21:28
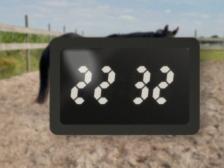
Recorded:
T22:32
